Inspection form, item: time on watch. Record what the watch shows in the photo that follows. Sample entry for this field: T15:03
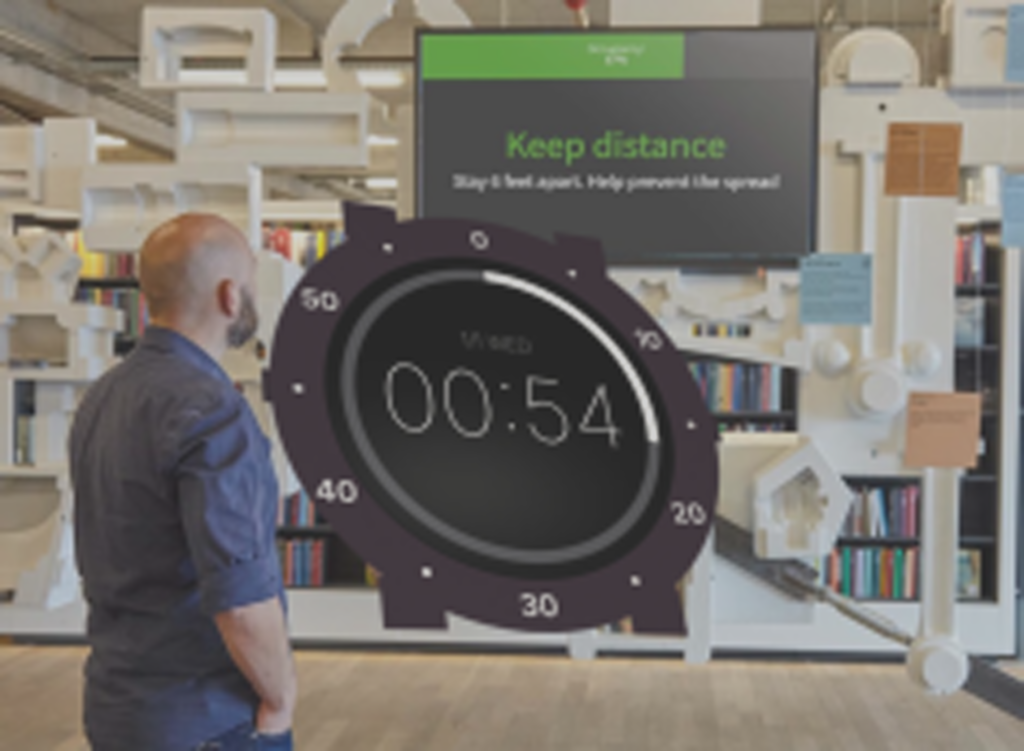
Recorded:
T00:54
